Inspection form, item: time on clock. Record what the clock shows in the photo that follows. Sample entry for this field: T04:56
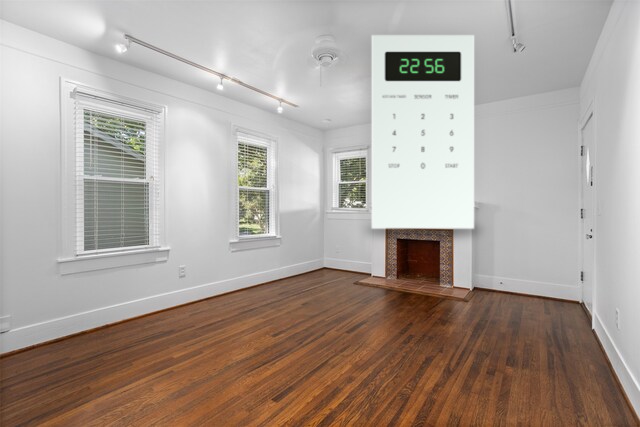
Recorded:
T22:56
